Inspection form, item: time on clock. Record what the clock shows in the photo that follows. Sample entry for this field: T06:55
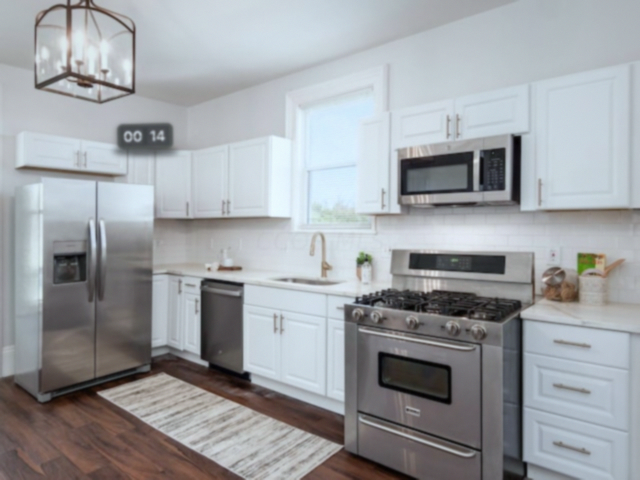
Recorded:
T00:14
